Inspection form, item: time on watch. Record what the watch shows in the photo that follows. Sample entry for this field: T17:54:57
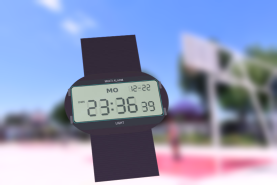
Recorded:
T23:36:39
